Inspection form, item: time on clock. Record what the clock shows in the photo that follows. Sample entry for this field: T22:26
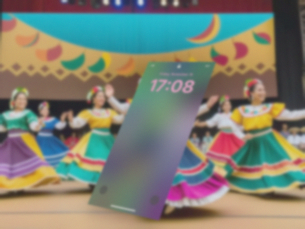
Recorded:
T17:08
